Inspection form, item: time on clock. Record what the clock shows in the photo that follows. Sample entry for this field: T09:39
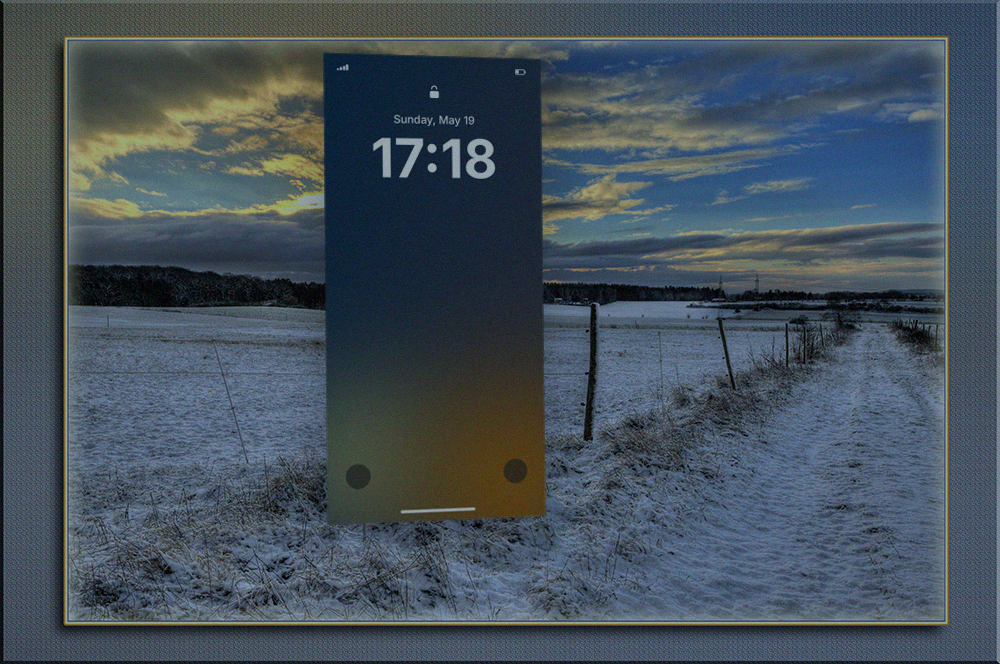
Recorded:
T17:18
